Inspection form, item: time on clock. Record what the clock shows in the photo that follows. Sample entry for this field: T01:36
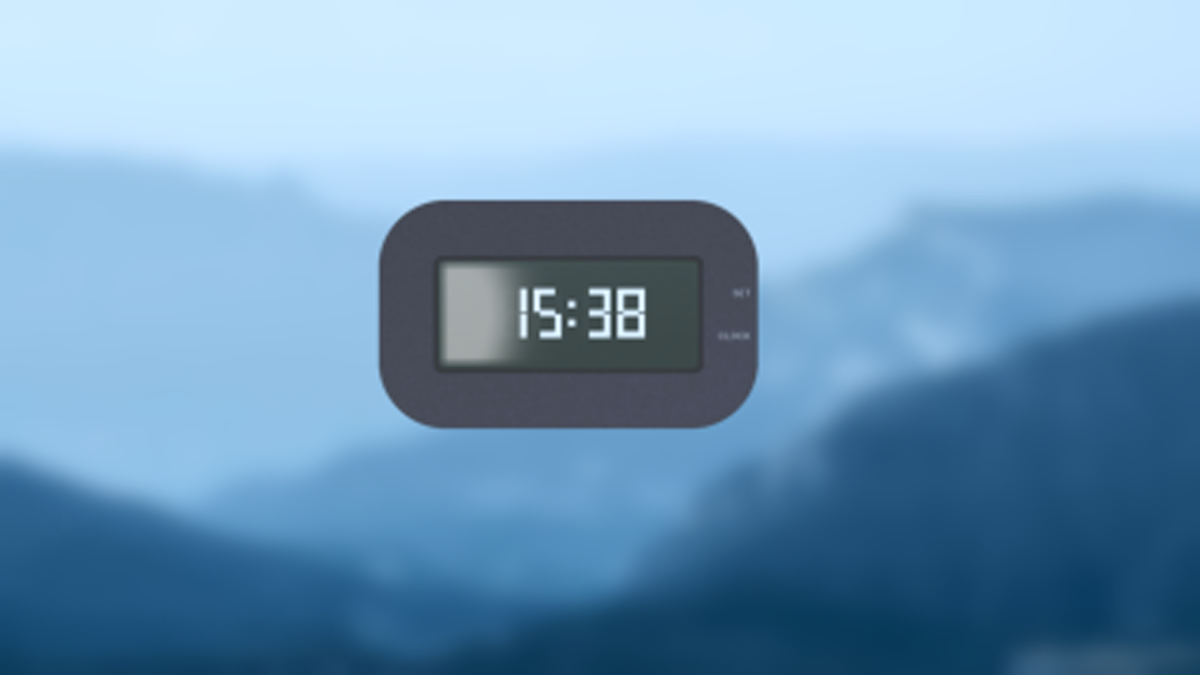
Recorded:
T15:38
